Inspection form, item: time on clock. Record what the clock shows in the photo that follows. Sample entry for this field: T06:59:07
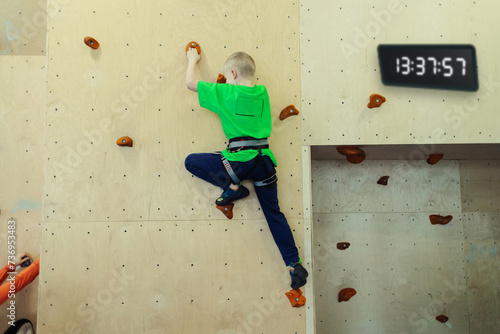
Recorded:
T13:37:57
